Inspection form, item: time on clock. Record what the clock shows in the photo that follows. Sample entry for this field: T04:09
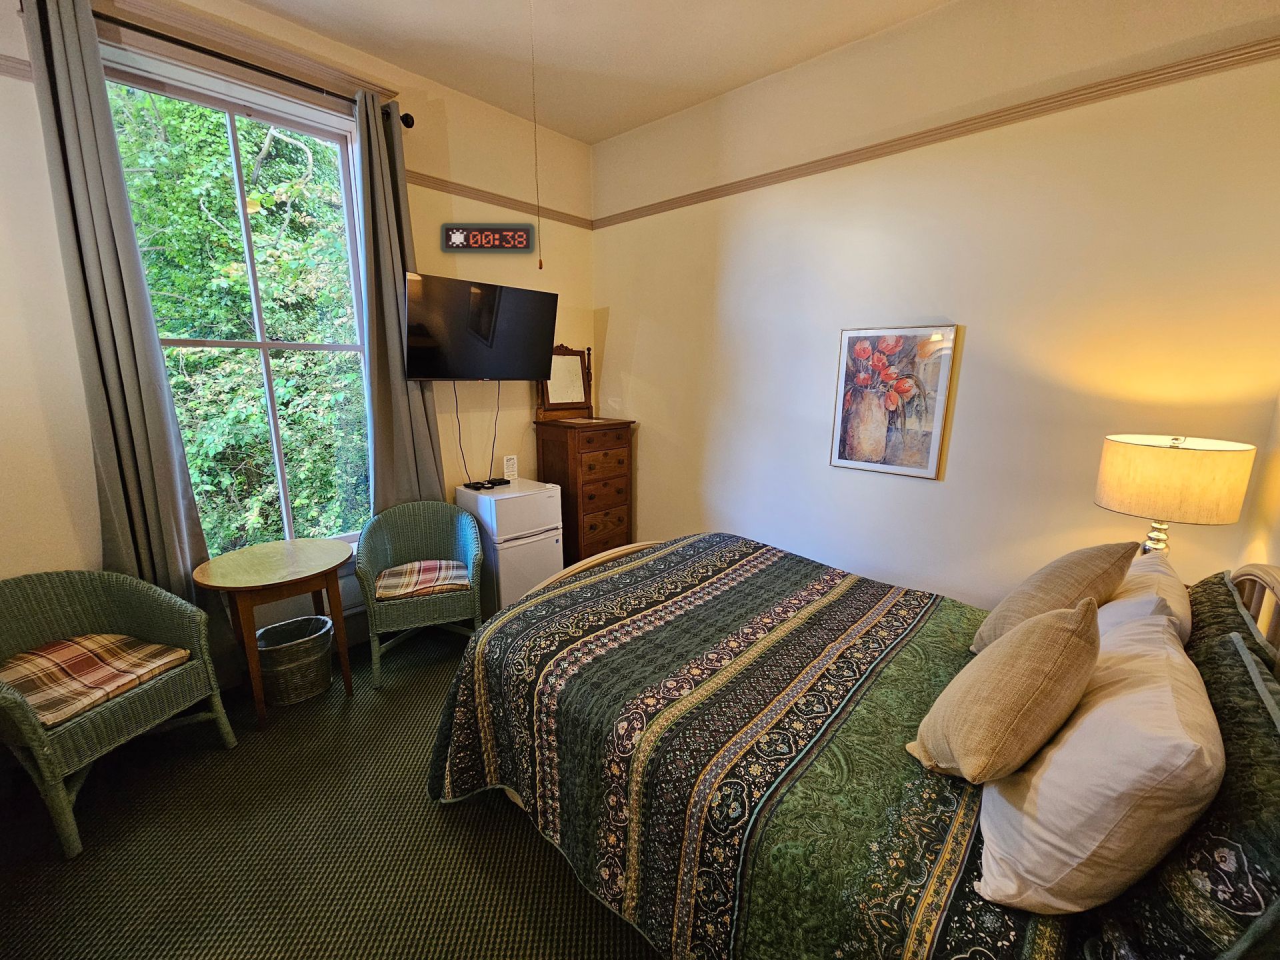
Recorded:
T00:38
